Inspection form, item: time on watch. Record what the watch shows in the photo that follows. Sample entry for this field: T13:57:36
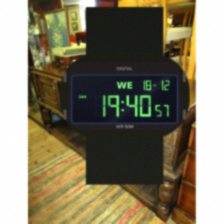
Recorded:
T19:40:57
